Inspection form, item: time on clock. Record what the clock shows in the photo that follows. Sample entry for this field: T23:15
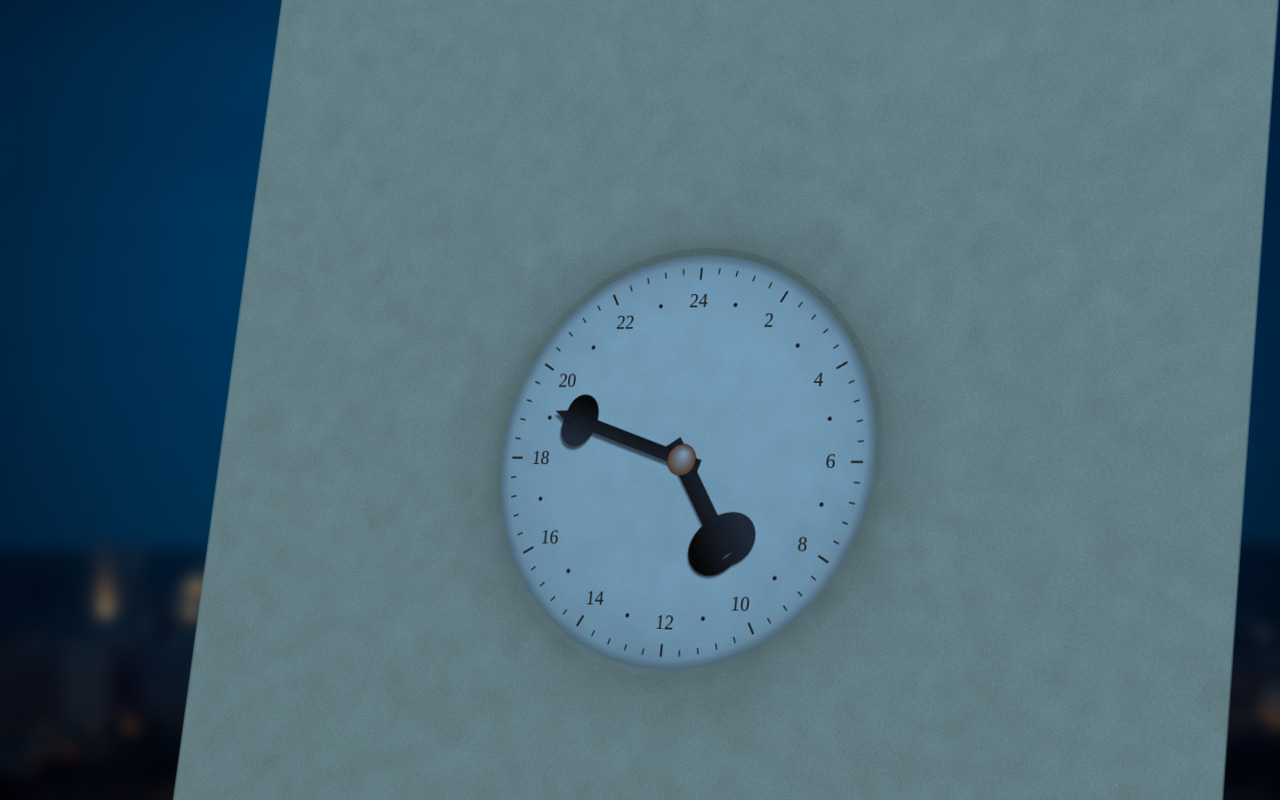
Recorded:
T09:48
